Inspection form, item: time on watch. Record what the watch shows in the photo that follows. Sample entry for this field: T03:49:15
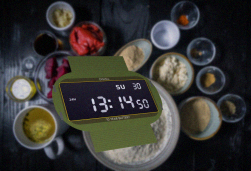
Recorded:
T13:14:50
